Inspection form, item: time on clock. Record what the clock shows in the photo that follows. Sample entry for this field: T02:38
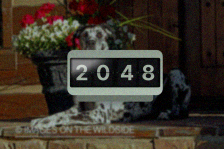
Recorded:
T20:48
